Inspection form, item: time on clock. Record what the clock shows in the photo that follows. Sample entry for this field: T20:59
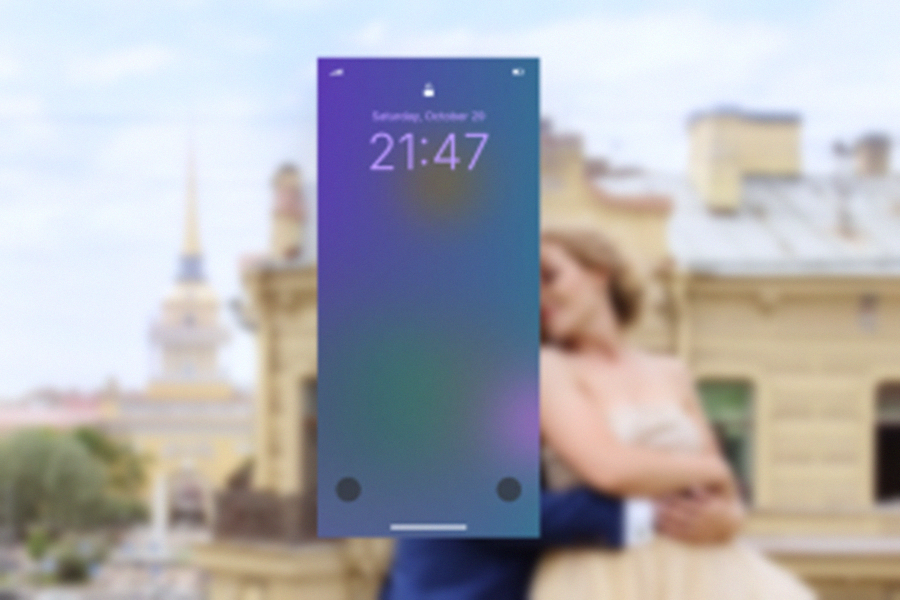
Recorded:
T21:47
